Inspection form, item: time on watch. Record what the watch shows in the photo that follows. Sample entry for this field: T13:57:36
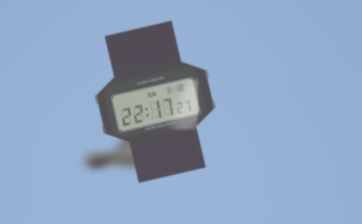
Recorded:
T22:17:27
